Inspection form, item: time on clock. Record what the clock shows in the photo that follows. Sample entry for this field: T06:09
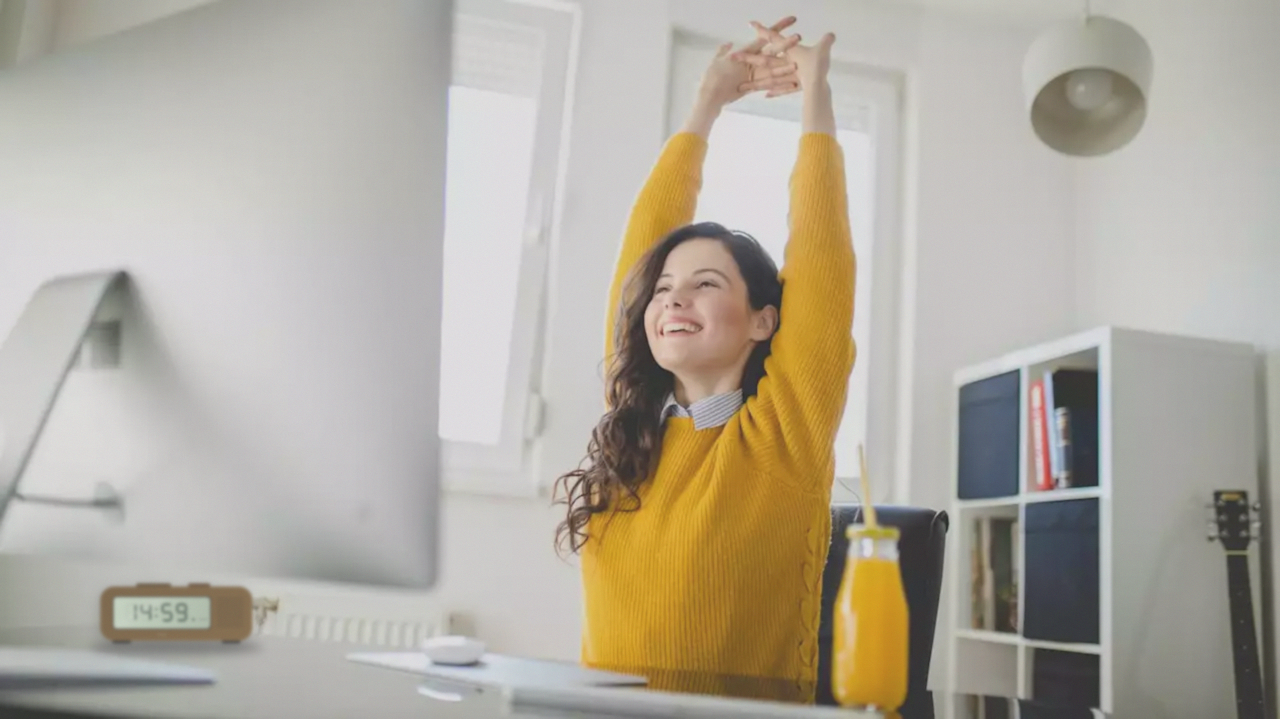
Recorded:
T14:59
